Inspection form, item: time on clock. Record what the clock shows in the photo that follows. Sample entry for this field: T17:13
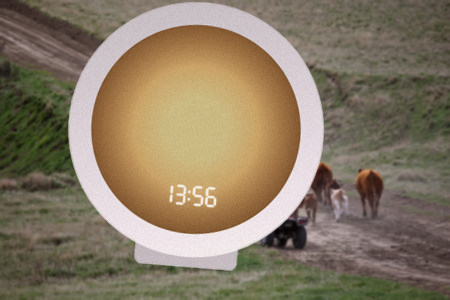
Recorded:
T13:56
